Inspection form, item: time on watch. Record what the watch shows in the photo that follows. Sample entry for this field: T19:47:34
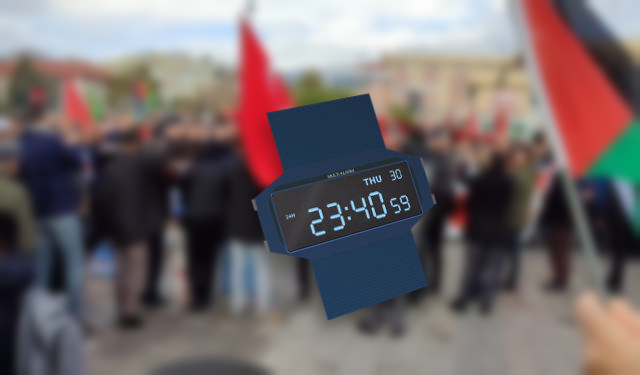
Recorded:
T23:40:59
